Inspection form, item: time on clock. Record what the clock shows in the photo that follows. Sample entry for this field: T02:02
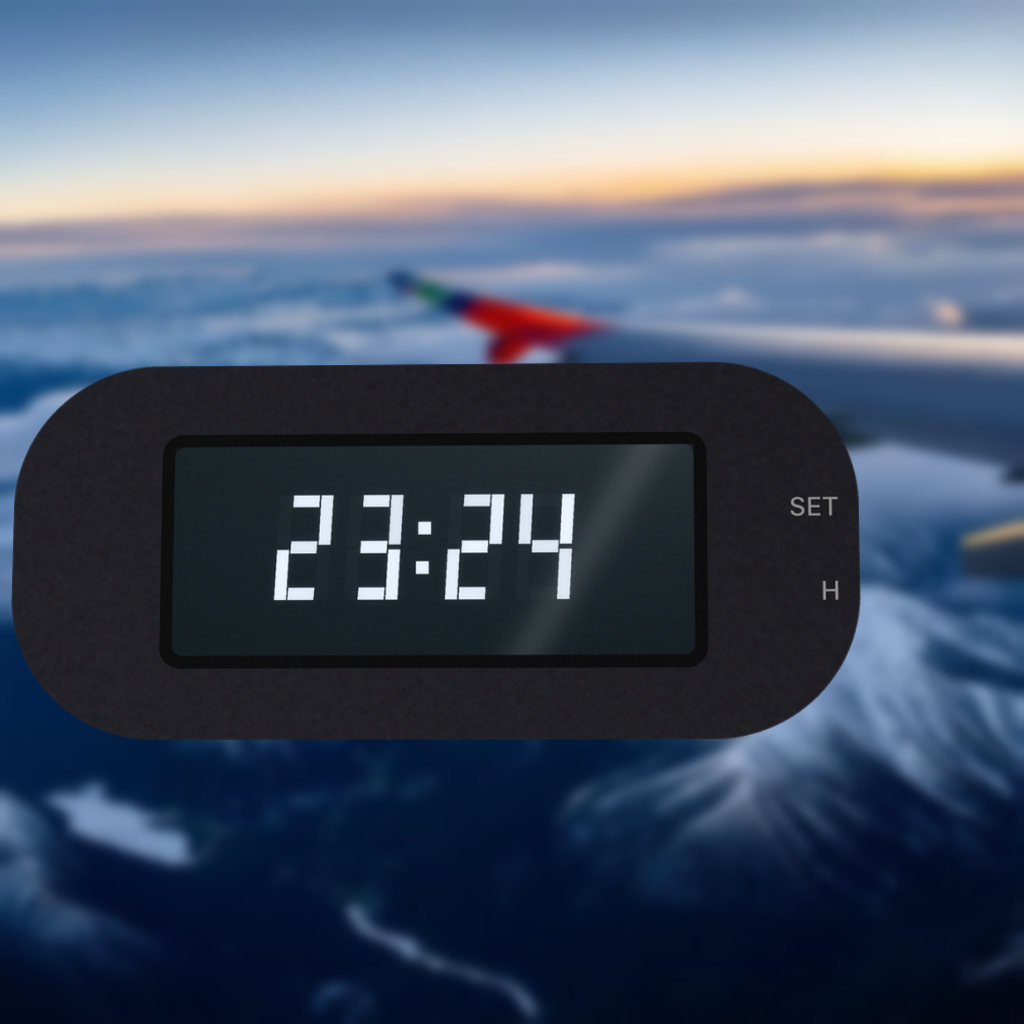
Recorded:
T23:24
